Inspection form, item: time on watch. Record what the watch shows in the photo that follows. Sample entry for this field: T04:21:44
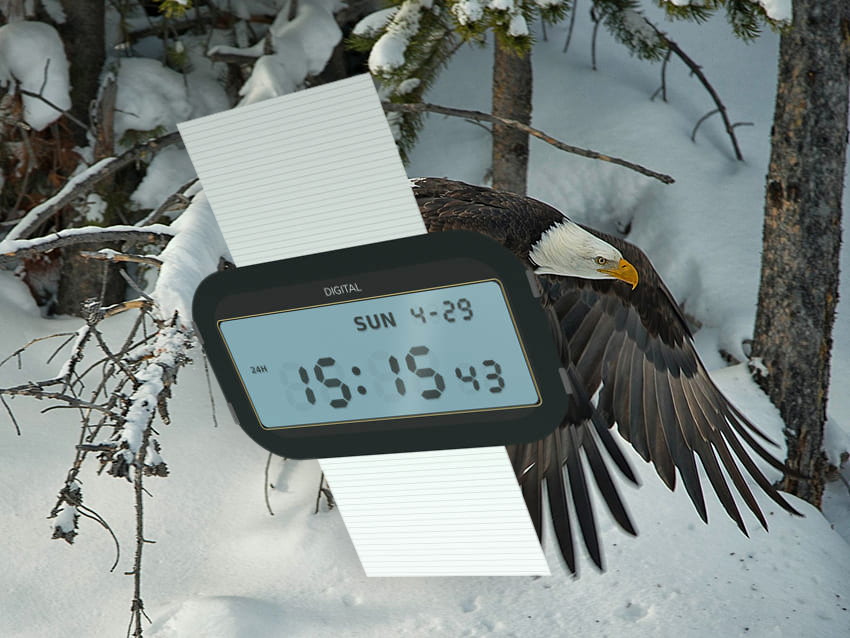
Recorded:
T15:15:43
